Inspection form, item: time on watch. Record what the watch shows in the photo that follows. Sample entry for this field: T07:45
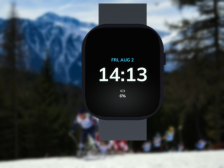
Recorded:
T14:13
